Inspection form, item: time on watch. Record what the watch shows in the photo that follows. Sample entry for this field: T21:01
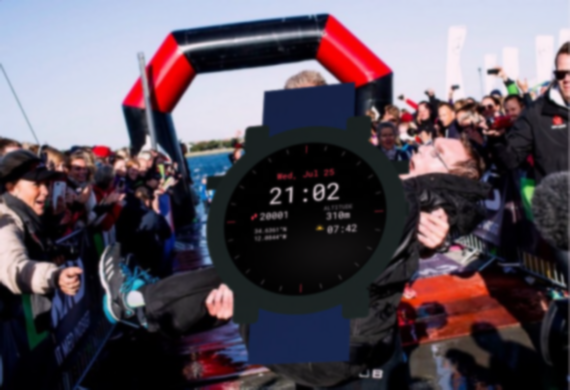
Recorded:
T21:02
